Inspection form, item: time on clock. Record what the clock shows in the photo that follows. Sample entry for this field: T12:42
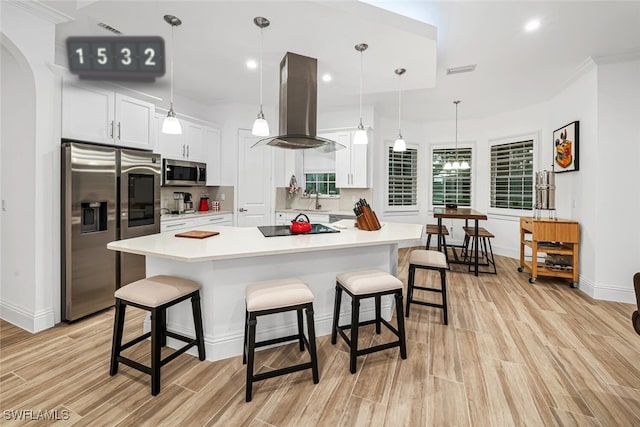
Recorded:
T15:32
